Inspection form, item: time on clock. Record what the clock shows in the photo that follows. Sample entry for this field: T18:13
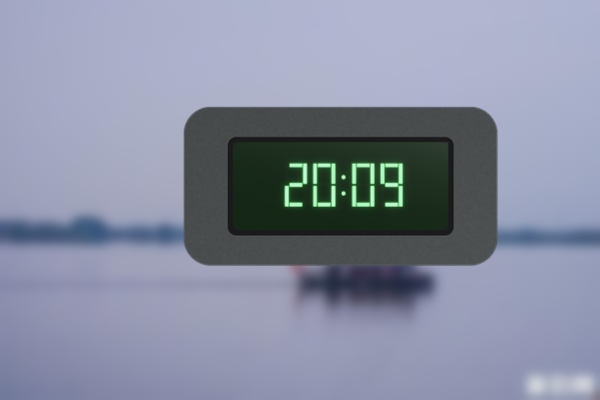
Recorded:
T20:09
